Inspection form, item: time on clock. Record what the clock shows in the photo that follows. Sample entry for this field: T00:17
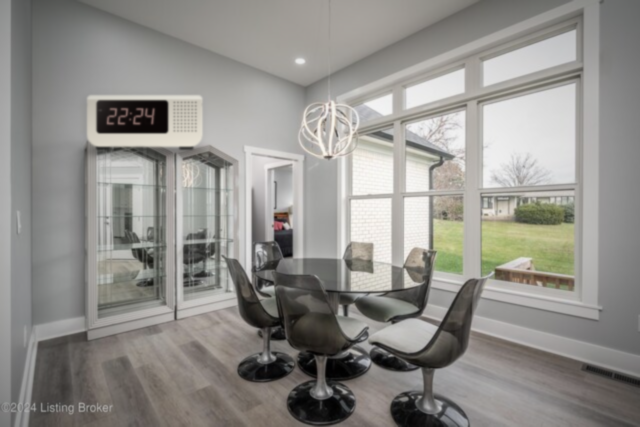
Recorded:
T22:24
